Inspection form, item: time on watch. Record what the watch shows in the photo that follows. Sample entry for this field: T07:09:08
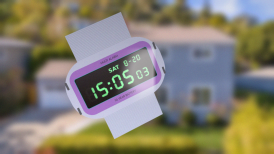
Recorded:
T15:05:03
